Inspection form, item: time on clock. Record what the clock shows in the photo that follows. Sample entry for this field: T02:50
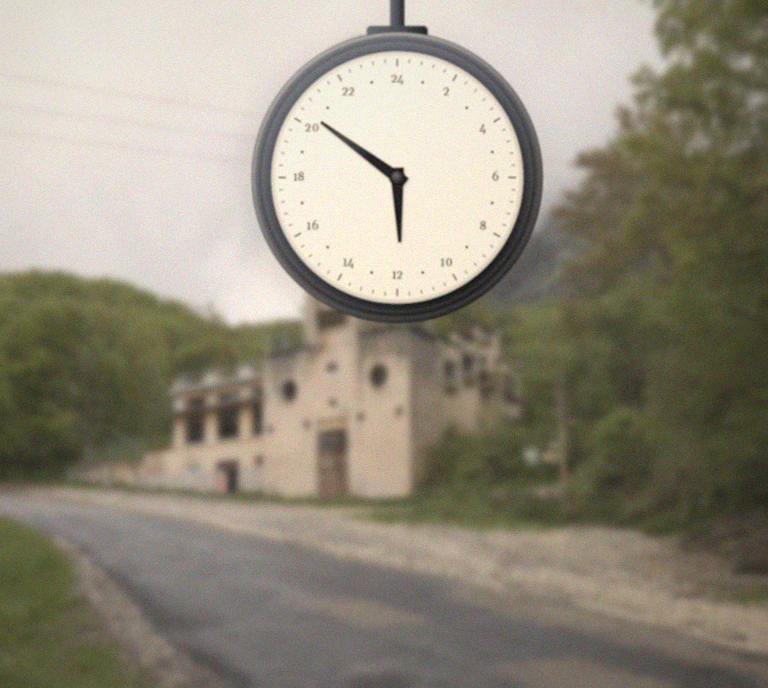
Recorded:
T11:51
